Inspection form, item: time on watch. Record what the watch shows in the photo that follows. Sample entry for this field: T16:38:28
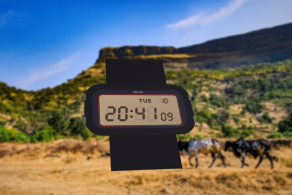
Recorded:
T20:41:09
